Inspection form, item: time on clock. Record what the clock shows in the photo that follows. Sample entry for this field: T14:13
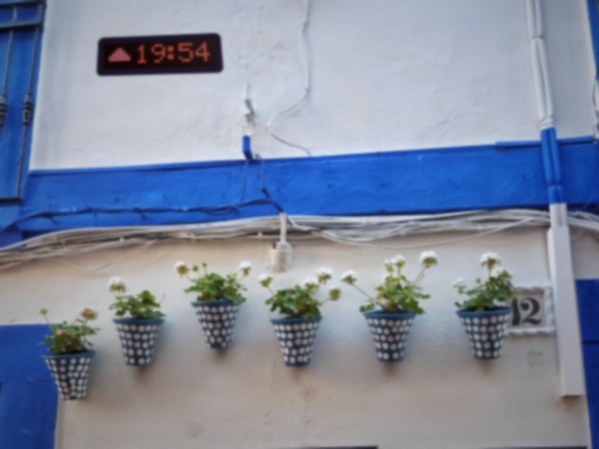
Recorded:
T19:54
